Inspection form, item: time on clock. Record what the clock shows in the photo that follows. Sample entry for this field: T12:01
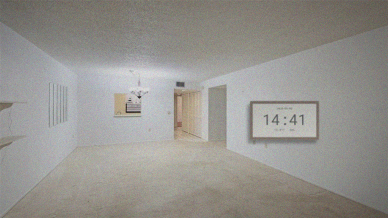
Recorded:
T14:41
